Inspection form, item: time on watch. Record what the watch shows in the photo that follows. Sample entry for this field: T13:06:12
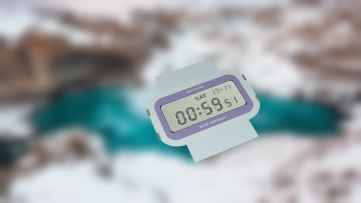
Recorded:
T00:59:51
